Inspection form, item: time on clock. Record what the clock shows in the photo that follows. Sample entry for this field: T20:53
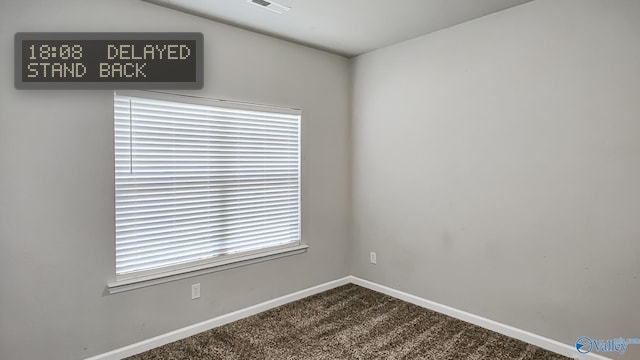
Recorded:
T18:08
